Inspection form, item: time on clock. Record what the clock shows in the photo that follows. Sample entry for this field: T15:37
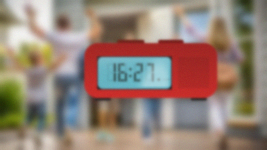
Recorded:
T16:27
